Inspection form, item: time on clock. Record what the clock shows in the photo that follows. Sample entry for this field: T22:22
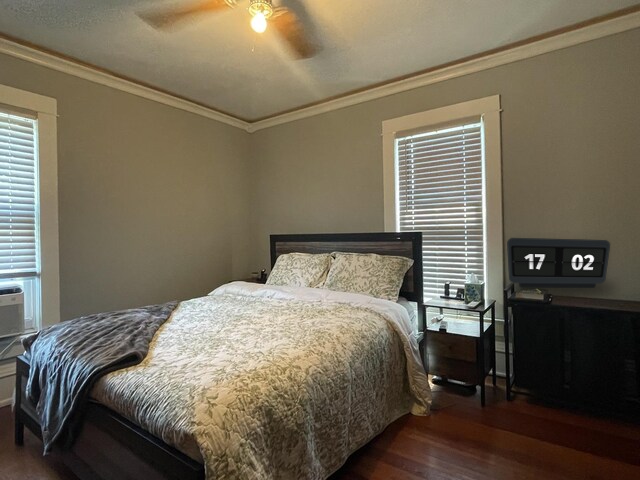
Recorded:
T17:02
